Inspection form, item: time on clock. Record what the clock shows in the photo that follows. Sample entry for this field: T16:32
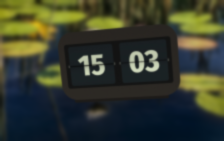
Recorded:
T15:03
